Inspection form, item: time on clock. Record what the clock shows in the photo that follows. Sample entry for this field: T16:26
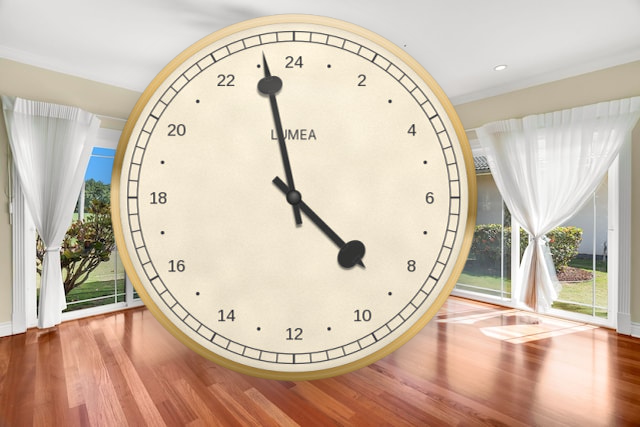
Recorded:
T08:58
